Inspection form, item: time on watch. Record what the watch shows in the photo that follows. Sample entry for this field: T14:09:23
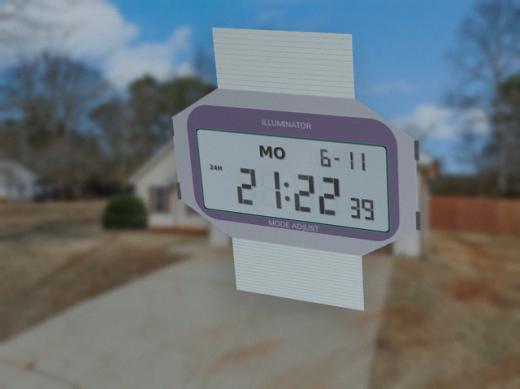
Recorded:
T21:22:39
